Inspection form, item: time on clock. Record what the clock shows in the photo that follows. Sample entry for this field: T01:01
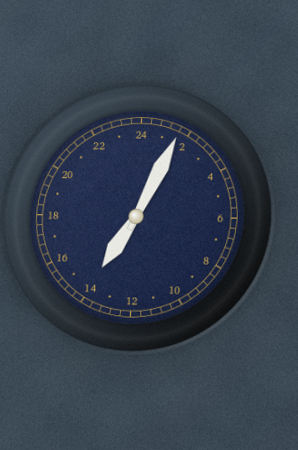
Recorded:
T14:04
